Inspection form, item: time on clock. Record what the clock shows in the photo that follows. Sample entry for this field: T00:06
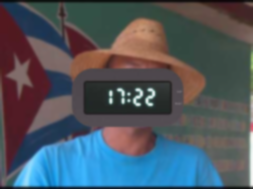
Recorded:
T17:22
